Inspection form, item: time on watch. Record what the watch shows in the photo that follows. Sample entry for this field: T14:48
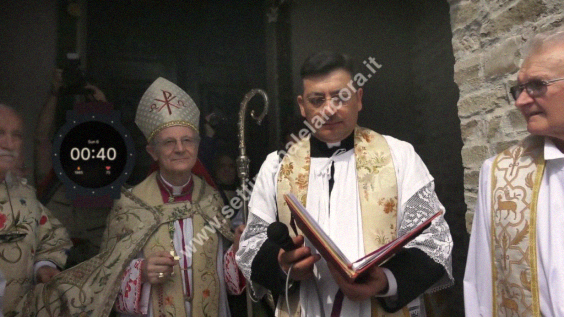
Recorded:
T00:40
